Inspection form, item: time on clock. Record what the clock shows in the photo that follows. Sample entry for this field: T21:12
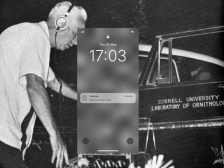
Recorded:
T17:03
